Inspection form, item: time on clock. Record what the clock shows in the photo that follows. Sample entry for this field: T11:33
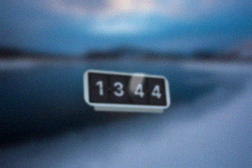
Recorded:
T13:44
